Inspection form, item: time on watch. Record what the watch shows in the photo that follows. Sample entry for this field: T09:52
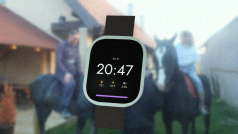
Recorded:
T20:47
